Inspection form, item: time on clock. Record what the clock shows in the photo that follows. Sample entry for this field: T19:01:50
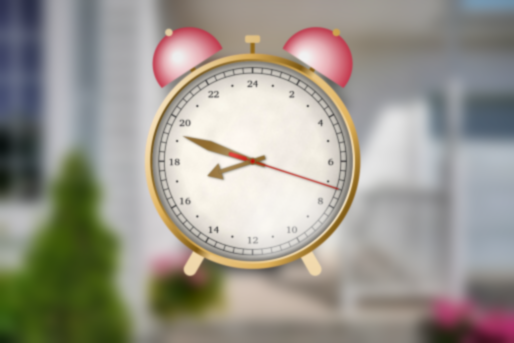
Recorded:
T16:48:18
